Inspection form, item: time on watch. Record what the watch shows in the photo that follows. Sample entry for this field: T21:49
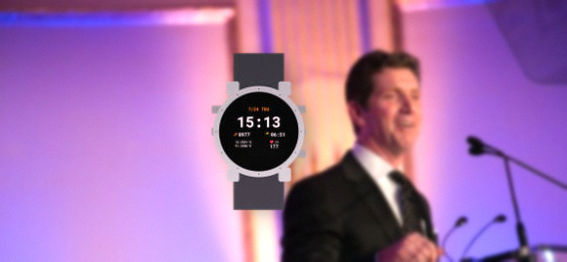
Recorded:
T15:13
